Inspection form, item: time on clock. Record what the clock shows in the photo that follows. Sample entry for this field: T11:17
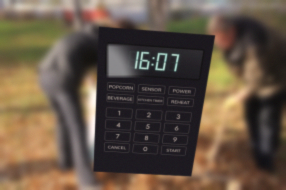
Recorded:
T16:07
